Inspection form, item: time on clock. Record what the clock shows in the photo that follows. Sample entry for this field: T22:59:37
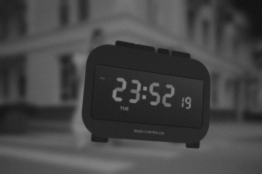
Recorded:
T23:52:19
